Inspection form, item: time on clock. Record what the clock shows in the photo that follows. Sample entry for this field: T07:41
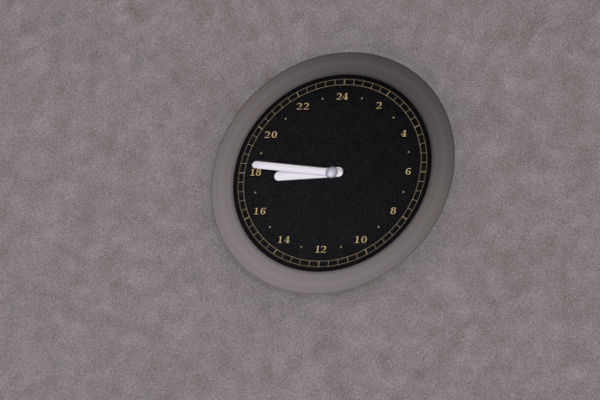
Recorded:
T17:46
